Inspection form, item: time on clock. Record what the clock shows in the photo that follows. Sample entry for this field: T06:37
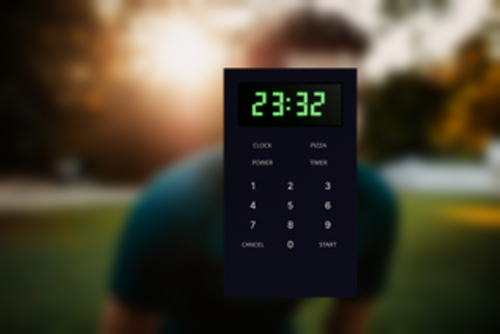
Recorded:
T23:32
